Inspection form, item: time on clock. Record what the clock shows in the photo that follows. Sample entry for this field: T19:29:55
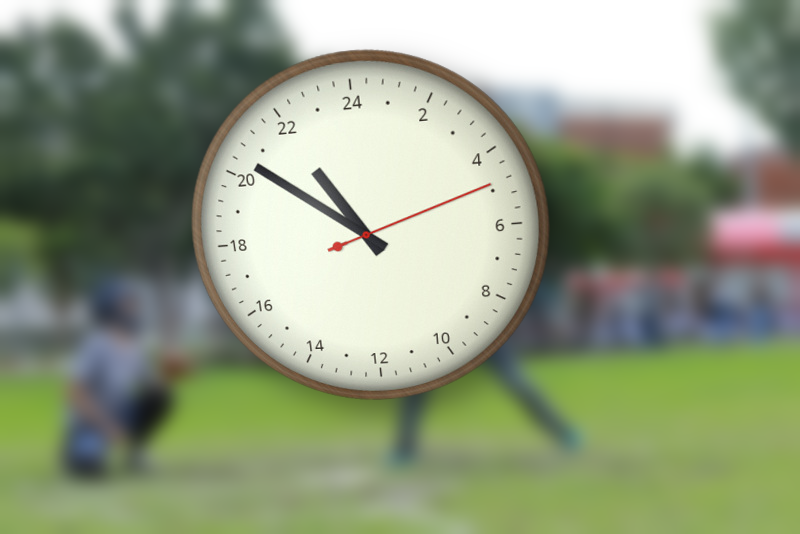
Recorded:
T21:51:12
